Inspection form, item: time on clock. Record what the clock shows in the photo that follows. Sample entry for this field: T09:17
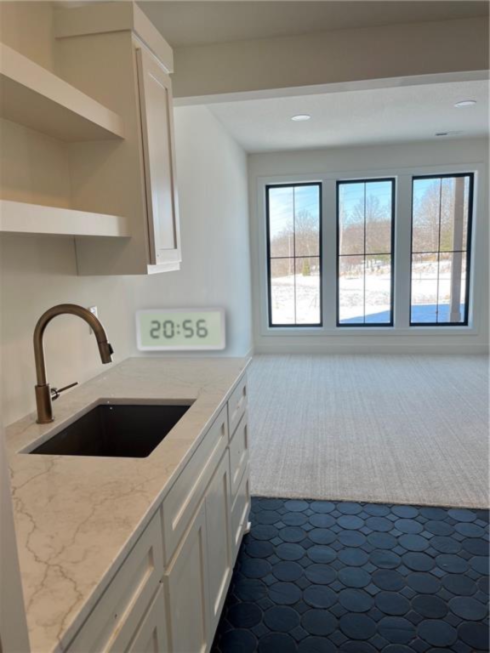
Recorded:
T20:56
